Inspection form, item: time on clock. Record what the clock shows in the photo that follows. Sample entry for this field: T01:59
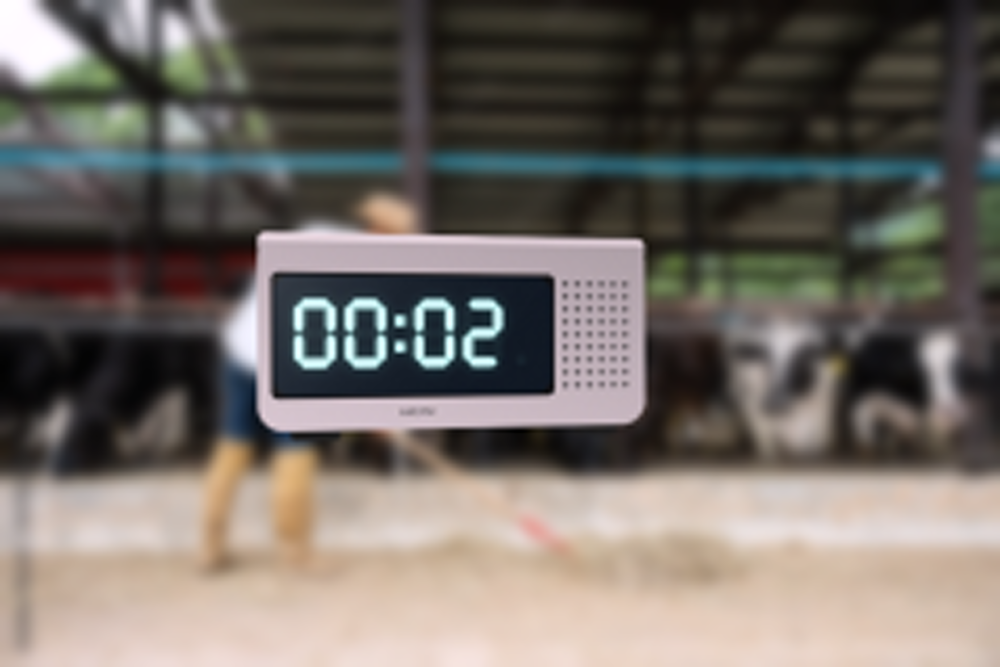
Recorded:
T00:02
